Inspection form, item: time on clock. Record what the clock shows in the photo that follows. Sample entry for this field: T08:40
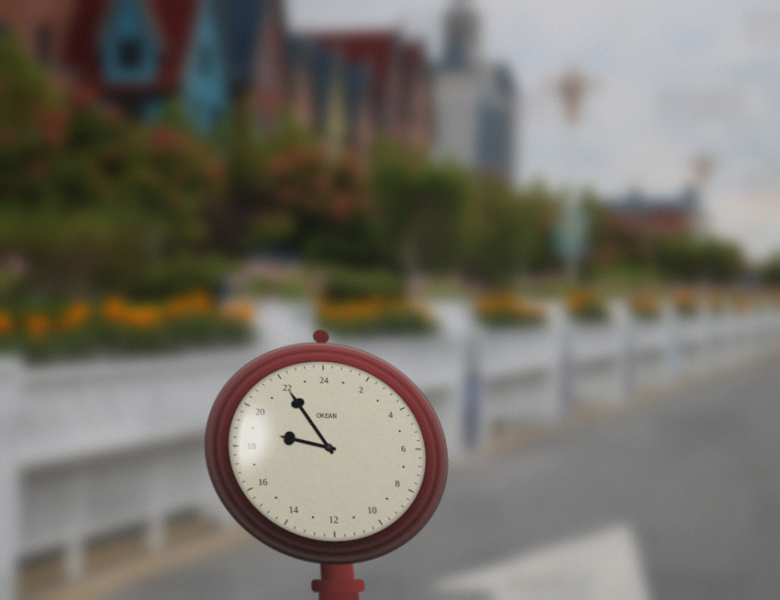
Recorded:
T18:55
